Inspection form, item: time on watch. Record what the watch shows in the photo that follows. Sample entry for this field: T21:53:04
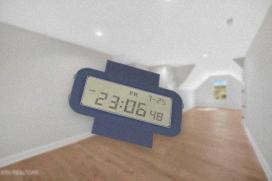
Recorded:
T23:06:48
